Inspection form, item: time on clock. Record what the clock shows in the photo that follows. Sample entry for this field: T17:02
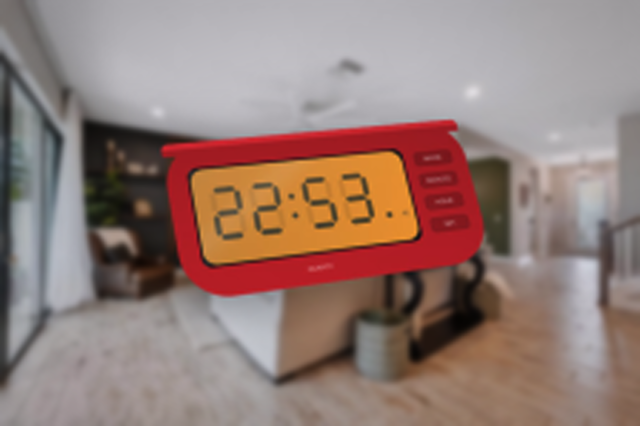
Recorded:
T22:53
